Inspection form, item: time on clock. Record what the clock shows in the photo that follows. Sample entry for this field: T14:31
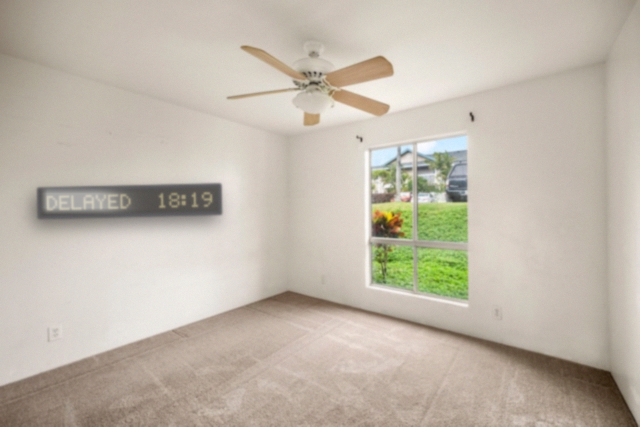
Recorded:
T18:19
